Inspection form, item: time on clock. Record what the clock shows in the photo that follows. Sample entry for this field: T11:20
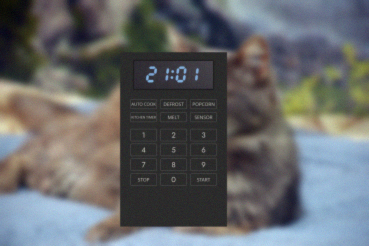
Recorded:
T21:01
